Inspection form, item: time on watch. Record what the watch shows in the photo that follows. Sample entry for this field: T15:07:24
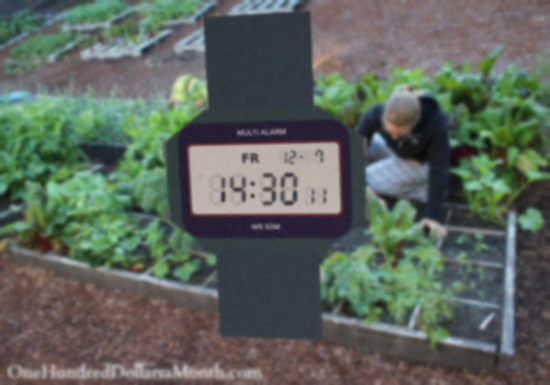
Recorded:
T14:30:11
